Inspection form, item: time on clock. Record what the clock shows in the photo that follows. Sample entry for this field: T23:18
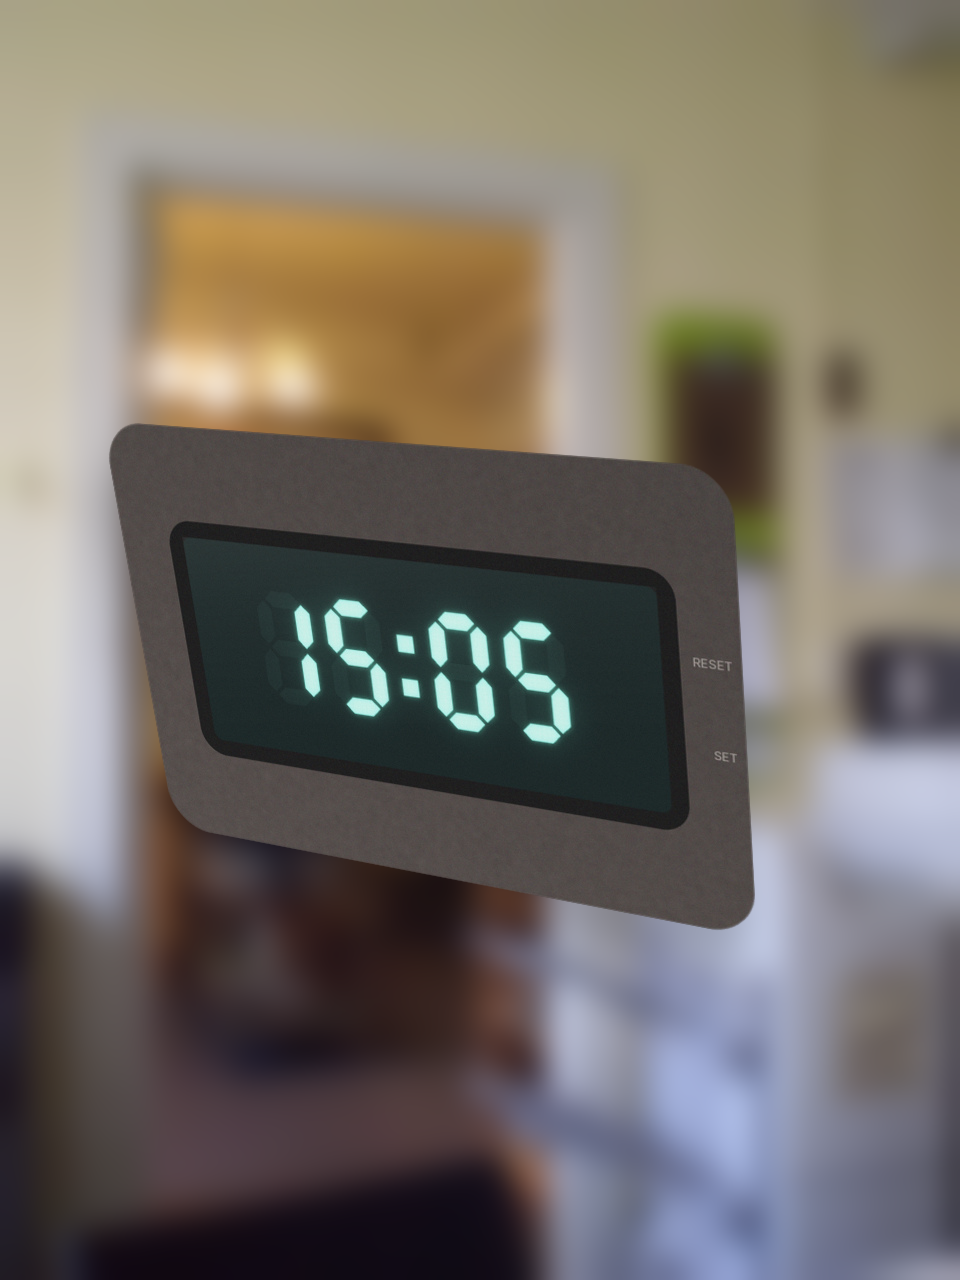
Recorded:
T15:05
